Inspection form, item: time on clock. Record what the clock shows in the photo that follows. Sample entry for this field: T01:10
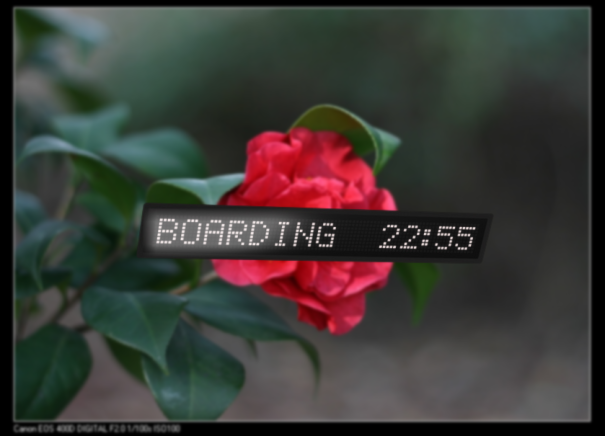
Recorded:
T22:55
